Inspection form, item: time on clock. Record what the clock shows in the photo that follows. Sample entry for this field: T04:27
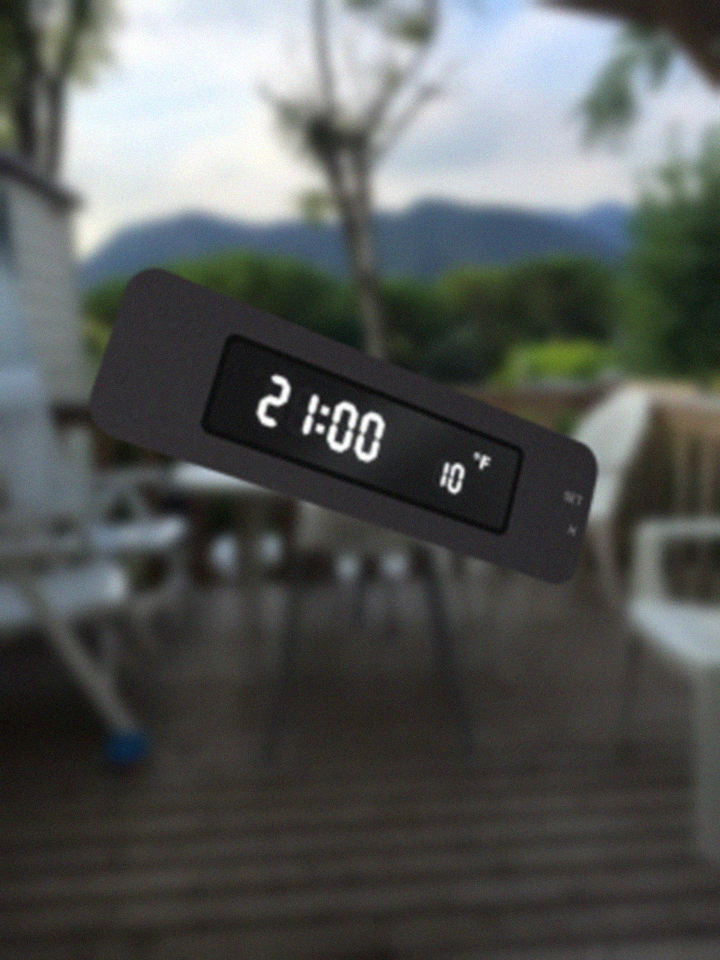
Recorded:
T21:00
